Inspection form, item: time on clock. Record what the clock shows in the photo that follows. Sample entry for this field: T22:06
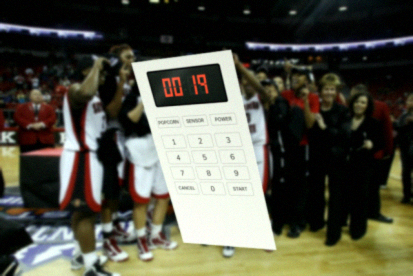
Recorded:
T00:19
